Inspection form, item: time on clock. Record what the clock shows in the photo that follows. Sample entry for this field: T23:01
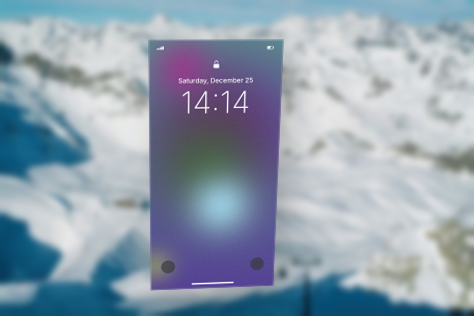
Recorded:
T14:14
